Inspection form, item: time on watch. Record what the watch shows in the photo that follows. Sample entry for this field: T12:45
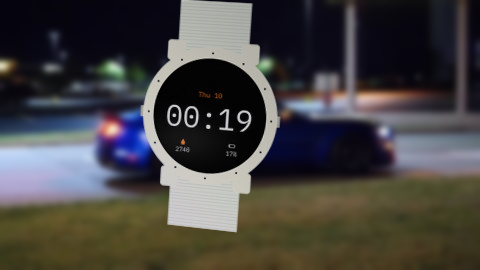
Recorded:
T00:19
